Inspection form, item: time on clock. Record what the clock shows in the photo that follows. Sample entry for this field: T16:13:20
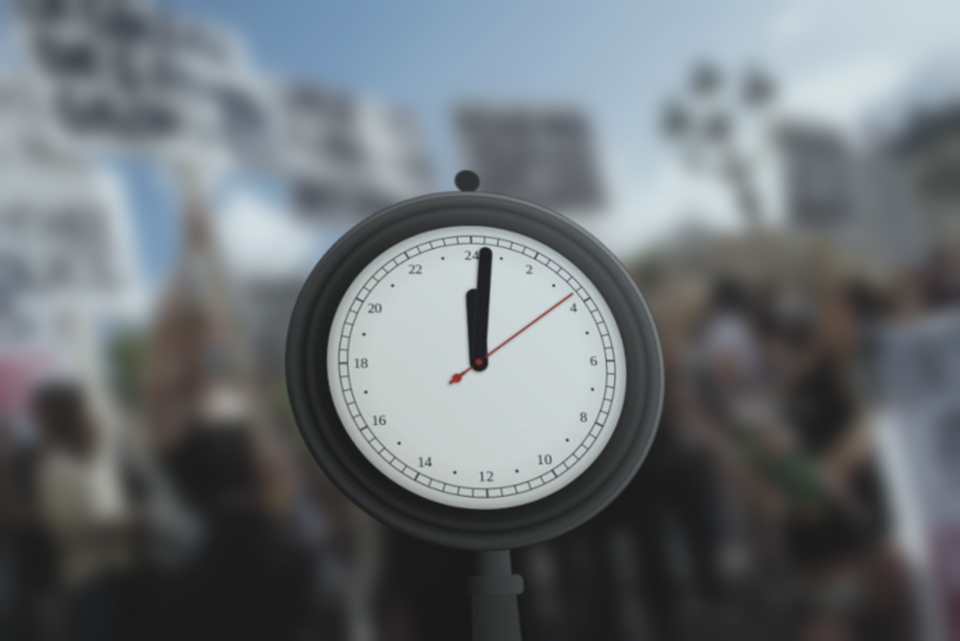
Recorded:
T00:01:09
